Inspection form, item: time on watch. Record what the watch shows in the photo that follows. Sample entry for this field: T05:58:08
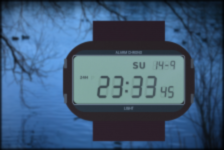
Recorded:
T23:33:45
